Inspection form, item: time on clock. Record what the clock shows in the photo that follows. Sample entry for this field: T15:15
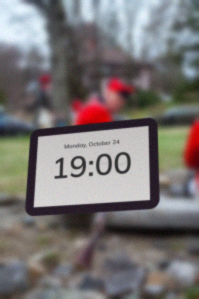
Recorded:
T19:00
